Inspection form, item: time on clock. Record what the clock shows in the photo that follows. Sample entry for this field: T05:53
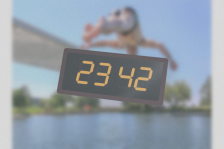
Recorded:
T23:42
